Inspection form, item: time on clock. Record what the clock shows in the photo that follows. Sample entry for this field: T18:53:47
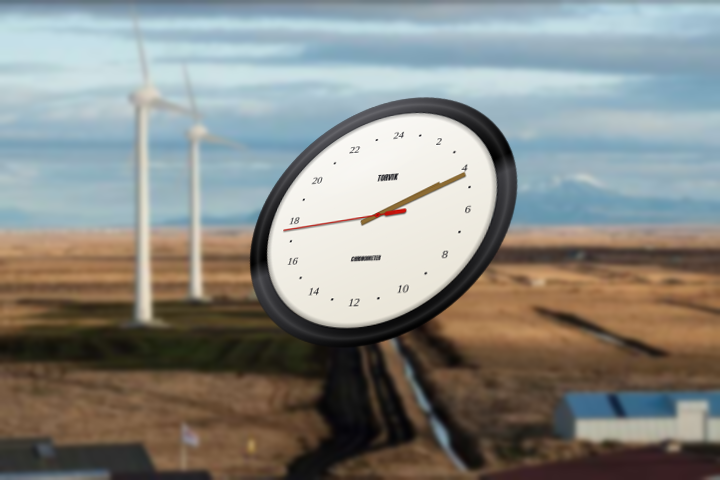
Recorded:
T04:10:44
